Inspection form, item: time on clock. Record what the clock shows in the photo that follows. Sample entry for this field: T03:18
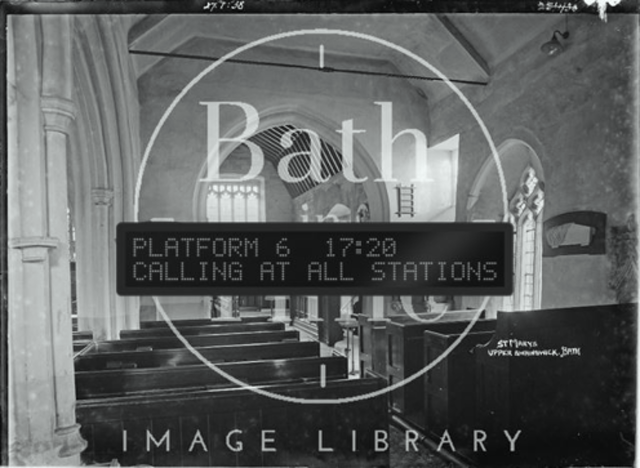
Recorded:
T17:20
